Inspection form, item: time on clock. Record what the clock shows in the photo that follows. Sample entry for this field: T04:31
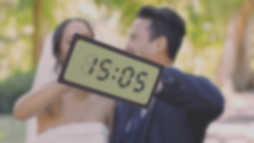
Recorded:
T15:05
